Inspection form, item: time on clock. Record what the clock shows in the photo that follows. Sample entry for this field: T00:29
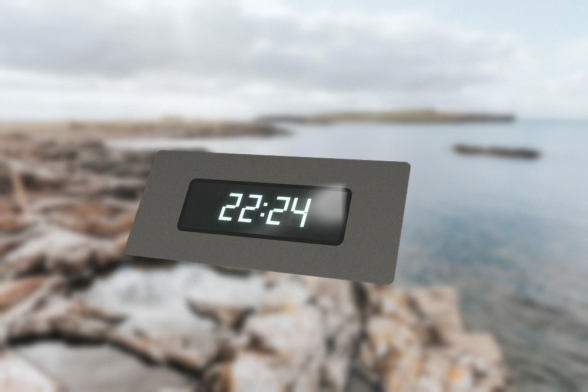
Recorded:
T22:24
